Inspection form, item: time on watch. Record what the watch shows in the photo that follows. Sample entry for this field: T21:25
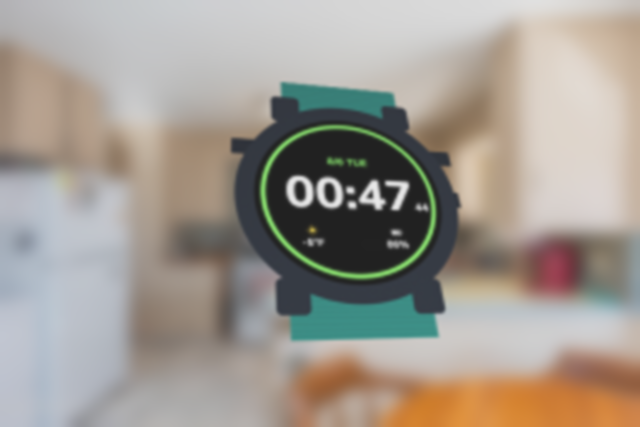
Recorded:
T00:47
